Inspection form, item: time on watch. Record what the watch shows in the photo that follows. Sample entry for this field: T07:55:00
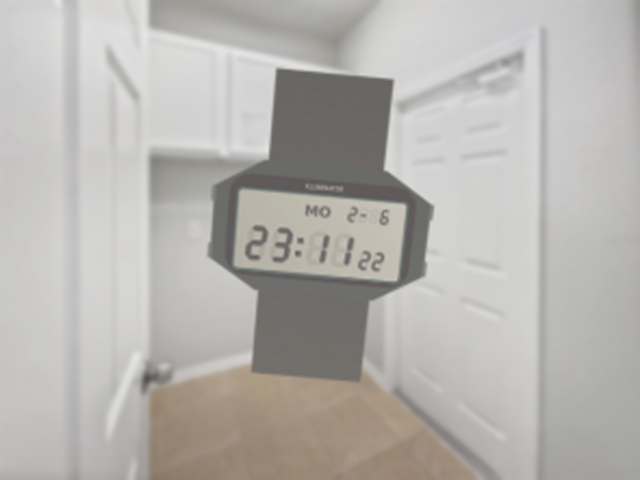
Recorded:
T23:11:22
